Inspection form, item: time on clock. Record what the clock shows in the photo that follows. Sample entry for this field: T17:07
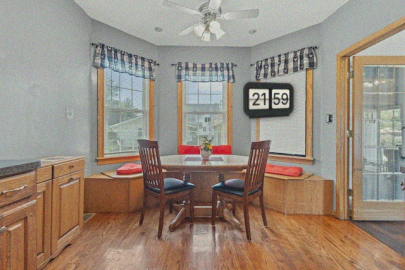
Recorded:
T21:59
